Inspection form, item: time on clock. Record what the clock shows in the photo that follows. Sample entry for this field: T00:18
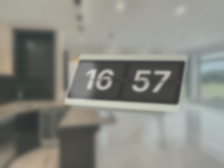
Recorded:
T16:57
